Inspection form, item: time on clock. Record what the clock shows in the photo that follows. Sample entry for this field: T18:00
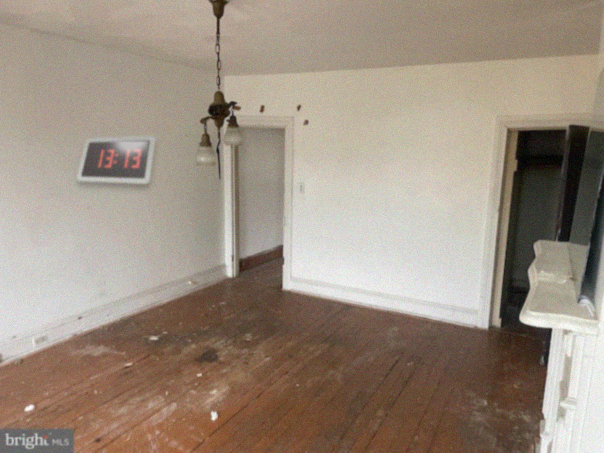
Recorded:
T13:13
